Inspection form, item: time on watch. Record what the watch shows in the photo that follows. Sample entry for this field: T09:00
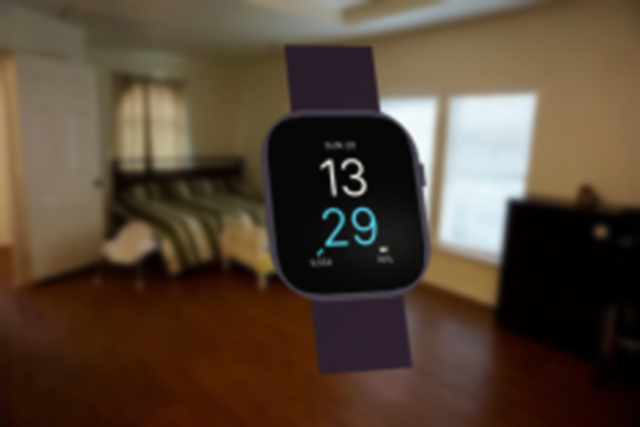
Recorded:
T13:29
